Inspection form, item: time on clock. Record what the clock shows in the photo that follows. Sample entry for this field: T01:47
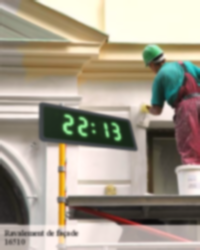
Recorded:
T22:13
